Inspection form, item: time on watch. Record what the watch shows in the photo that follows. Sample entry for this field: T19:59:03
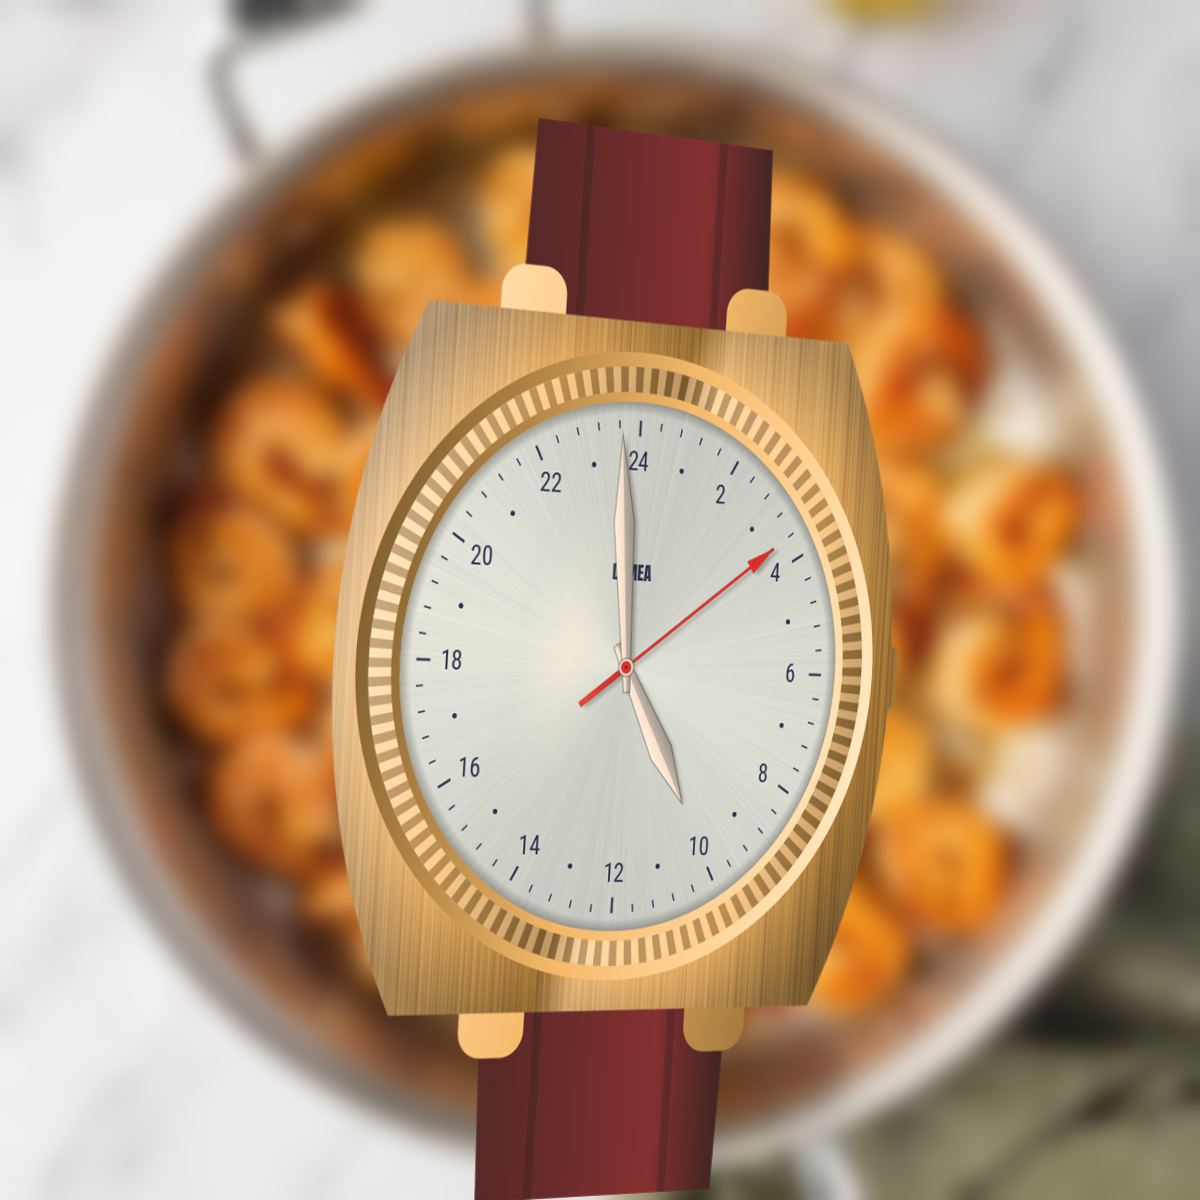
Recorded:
T09:59:09
